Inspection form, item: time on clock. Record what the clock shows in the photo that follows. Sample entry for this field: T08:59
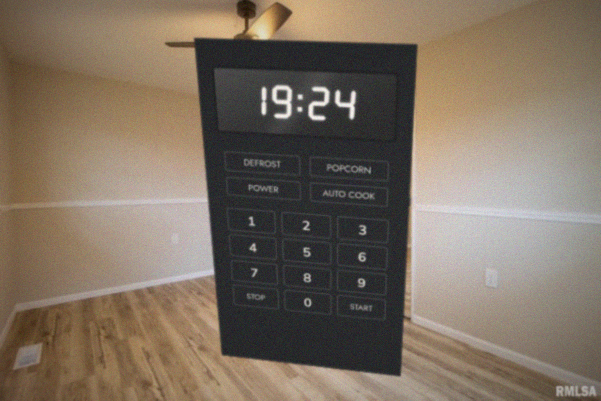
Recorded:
T19:24
